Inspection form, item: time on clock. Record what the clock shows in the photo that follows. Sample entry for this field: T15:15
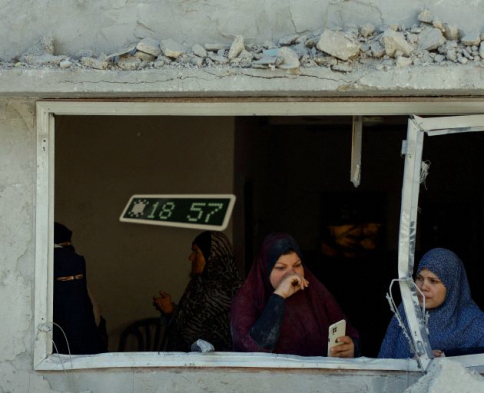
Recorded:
T18:57
